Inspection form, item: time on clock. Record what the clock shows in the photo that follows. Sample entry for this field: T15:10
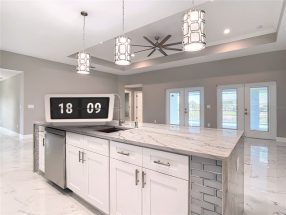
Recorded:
T18:09
